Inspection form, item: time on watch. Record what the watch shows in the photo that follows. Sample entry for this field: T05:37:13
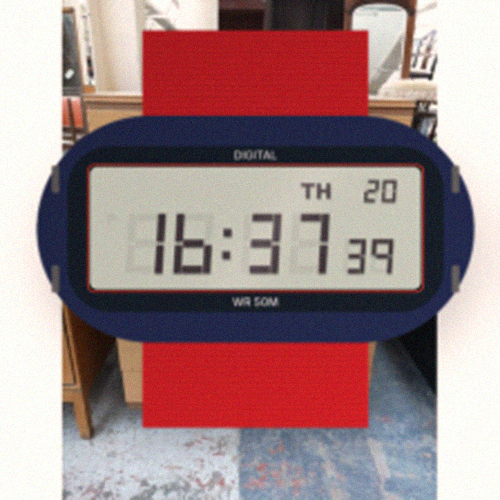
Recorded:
T16:37:39
